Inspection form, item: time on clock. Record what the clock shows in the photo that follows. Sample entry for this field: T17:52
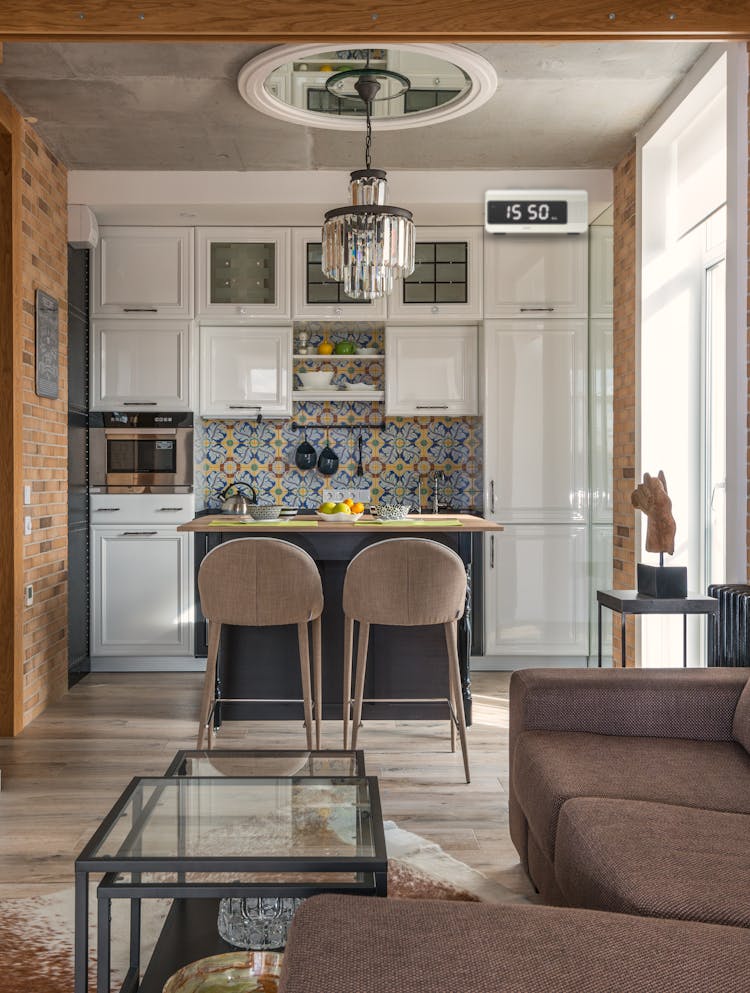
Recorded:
T15:50
